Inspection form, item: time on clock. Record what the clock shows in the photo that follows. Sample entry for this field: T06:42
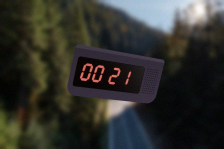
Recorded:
T00:21
